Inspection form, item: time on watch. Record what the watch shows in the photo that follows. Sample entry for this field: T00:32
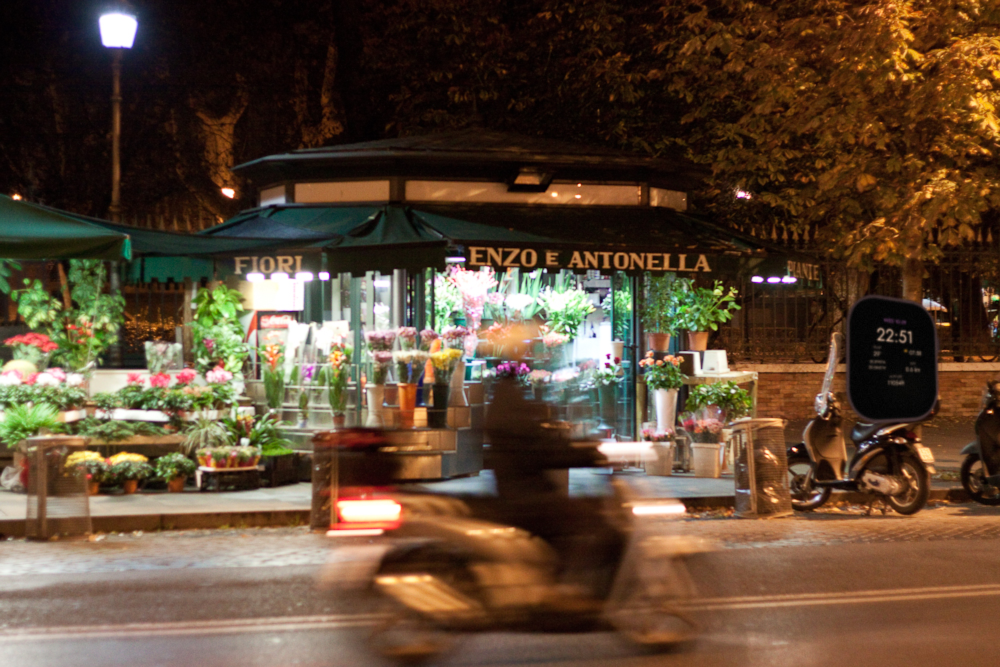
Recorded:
T22:51
